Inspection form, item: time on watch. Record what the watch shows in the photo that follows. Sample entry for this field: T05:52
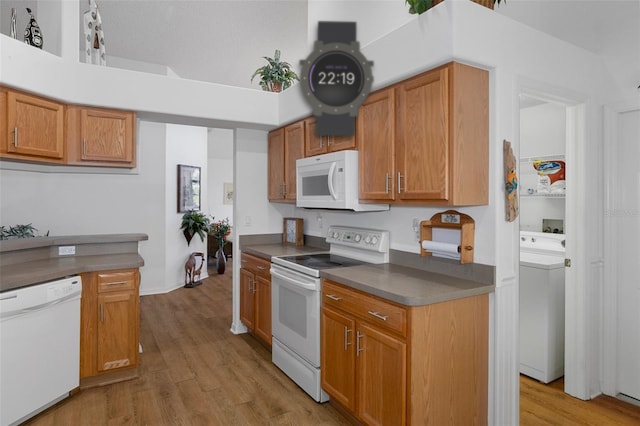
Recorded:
T22:19
